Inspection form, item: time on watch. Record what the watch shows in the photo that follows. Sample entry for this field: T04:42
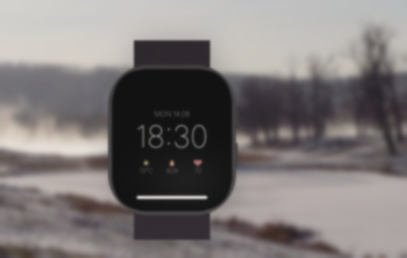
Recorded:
T18:30
